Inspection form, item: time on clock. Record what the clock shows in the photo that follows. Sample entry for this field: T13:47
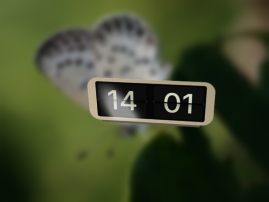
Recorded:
T14:01
